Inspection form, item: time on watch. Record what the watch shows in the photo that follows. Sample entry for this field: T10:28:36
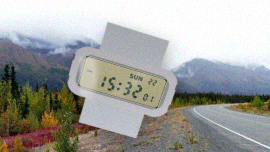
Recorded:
T15:32:01
